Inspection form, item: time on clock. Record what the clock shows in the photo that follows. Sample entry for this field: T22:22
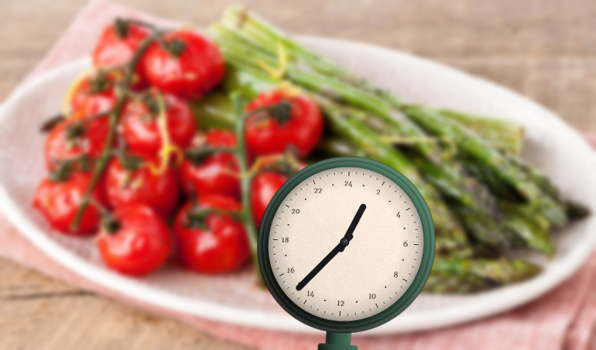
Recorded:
T01:37
